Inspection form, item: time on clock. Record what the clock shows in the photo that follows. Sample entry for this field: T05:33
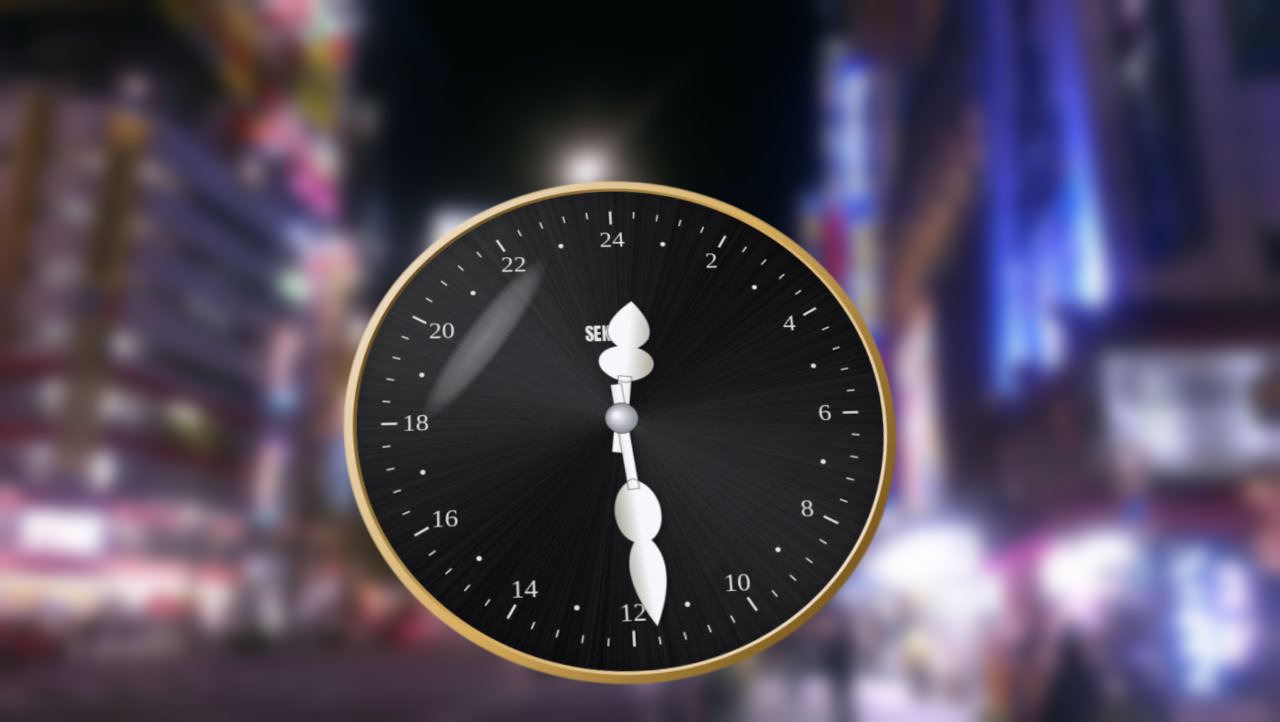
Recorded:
T00:29
